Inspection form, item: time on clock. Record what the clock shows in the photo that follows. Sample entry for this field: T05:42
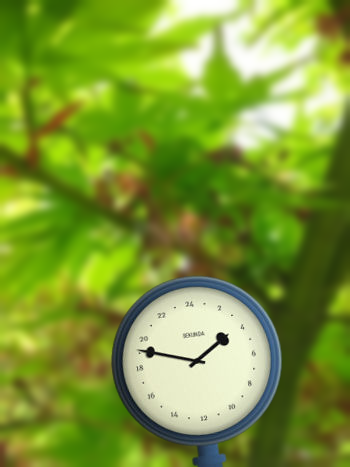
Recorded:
T03:48
